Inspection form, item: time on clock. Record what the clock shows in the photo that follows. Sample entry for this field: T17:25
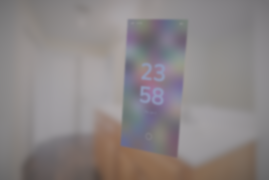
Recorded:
T23:58
